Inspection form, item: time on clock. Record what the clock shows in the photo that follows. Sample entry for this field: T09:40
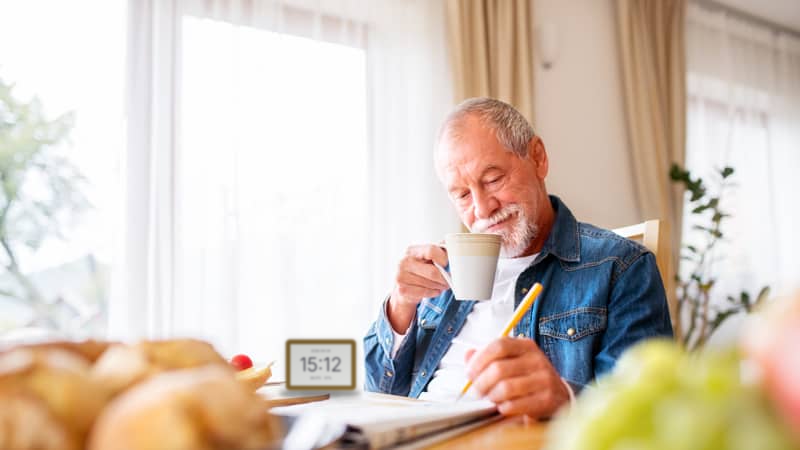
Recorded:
T15:12
